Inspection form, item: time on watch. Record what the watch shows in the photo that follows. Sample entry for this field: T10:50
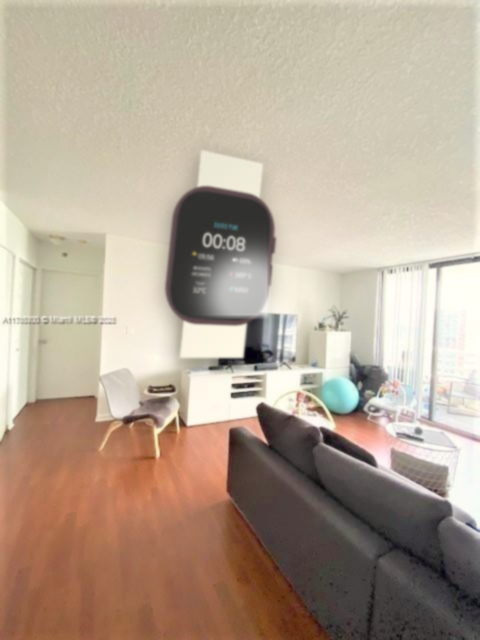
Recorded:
T00:08
